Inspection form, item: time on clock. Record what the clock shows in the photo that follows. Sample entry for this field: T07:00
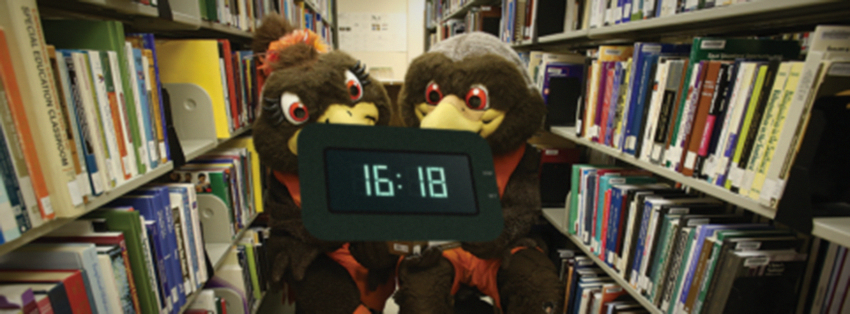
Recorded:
T16:18
